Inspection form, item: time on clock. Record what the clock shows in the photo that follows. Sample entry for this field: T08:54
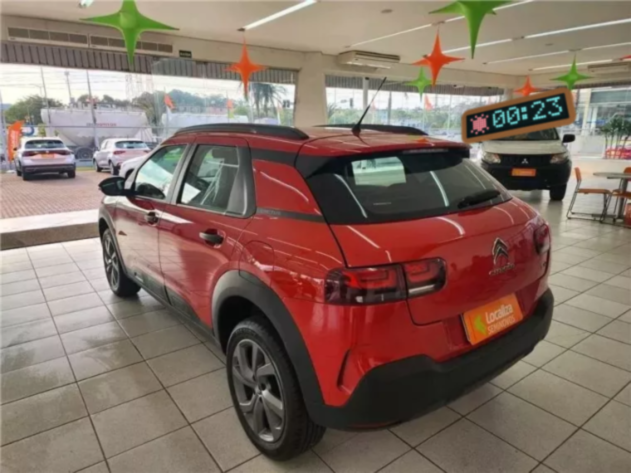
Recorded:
T00:23
